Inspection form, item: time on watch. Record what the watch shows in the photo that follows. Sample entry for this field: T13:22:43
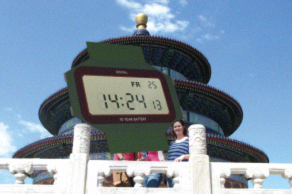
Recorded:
T14:24:13
